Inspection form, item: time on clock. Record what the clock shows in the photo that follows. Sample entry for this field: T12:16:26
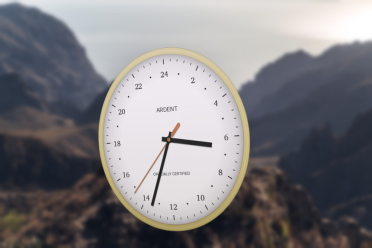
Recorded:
T06:33:37
